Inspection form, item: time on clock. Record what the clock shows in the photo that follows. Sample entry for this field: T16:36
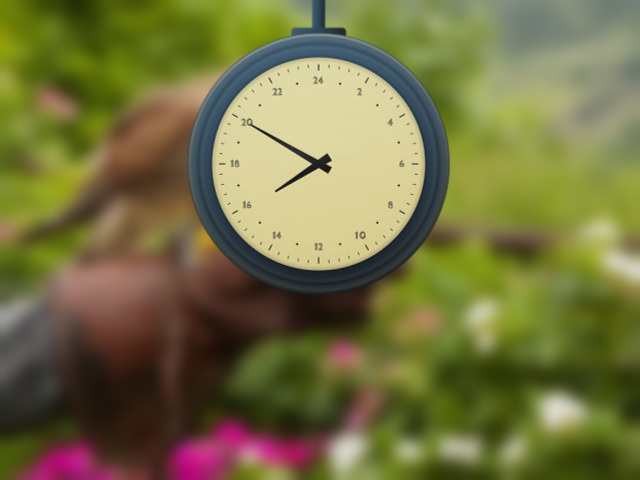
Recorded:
T15:50
